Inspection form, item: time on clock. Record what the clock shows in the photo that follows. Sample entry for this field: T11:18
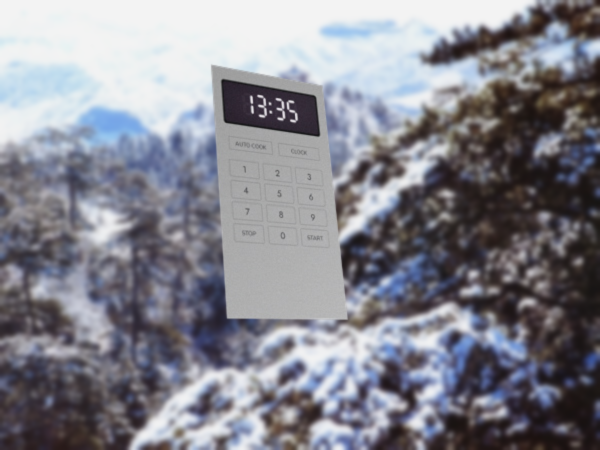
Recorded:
T13:35
